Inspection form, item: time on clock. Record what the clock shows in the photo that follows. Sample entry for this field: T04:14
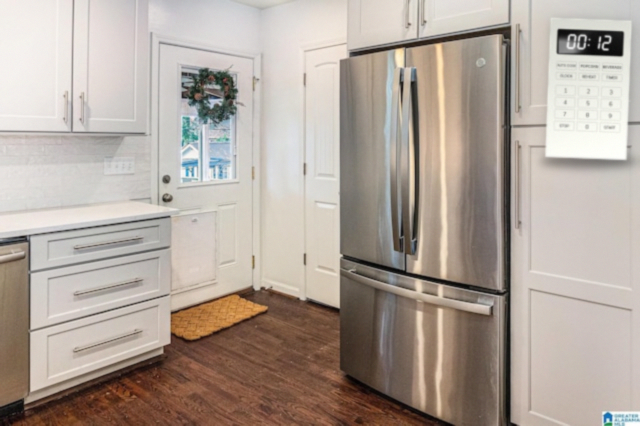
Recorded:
T00:12
